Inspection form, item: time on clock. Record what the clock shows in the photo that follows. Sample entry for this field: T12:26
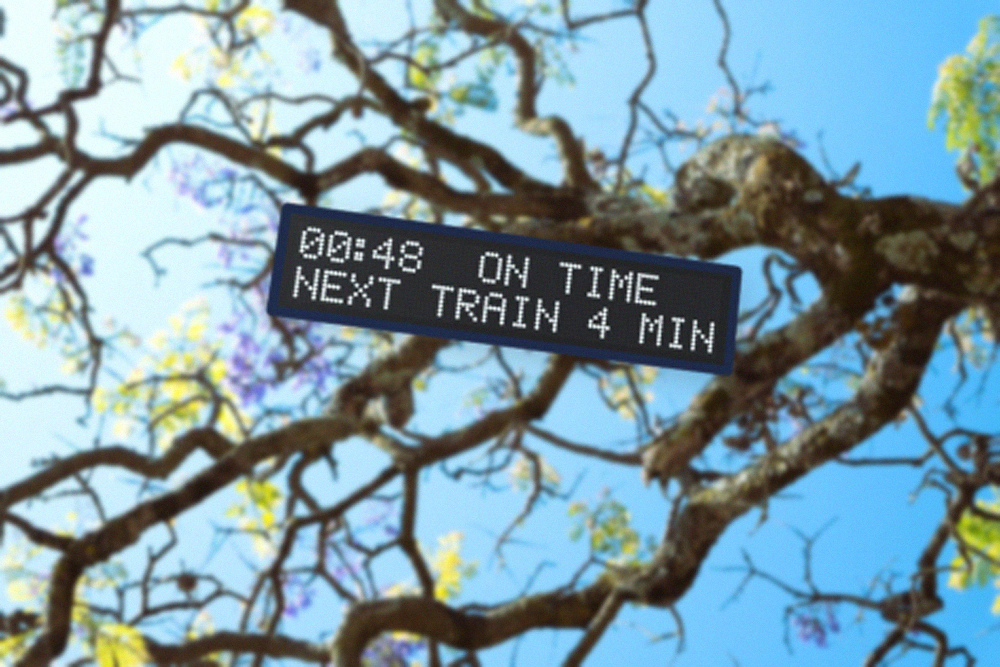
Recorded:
T00:48
